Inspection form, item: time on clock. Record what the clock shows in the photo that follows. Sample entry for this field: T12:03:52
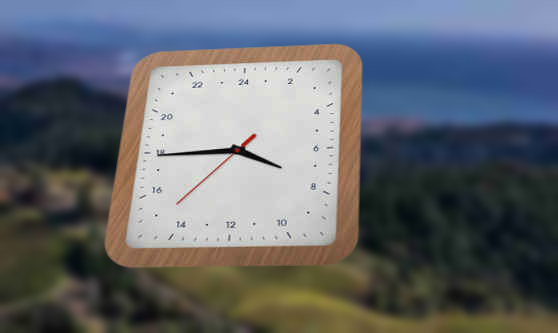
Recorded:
T07:44:37
